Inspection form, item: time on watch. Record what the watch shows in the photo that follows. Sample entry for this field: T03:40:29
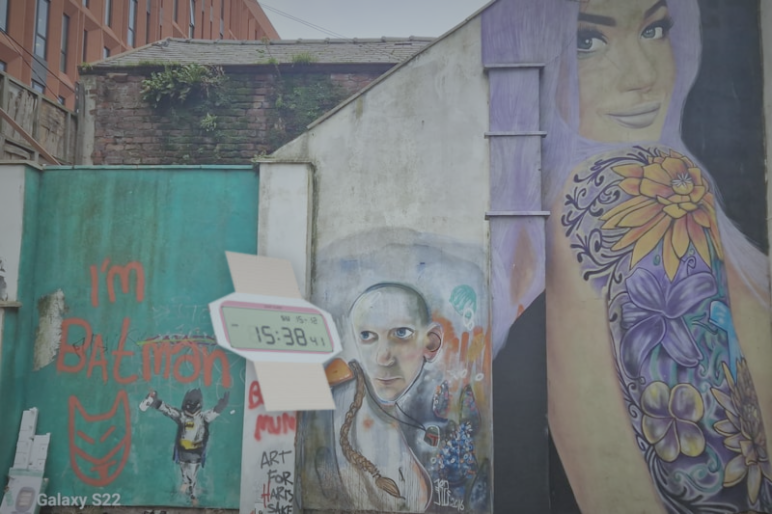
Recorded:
T15:38:41
